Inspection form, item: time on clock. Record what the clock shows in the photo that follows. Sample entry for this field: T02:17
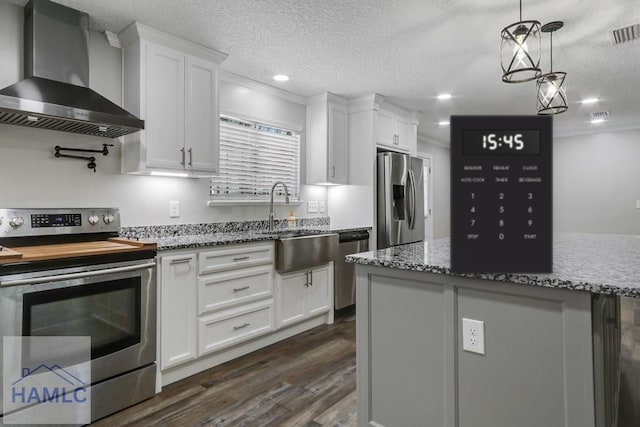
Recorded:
T15:45
